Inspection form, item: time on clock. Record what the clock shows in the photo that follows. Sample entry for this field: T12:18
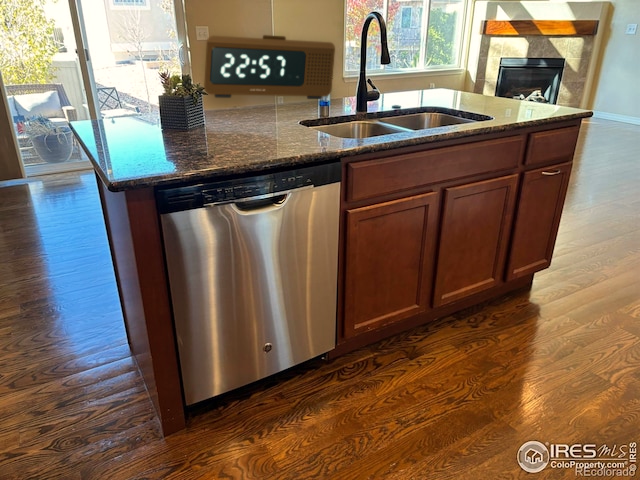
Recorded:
T22:57
